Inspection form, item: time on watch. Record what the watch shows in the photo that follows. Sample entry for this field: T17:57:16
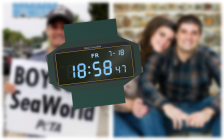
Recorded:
T18:58:47
